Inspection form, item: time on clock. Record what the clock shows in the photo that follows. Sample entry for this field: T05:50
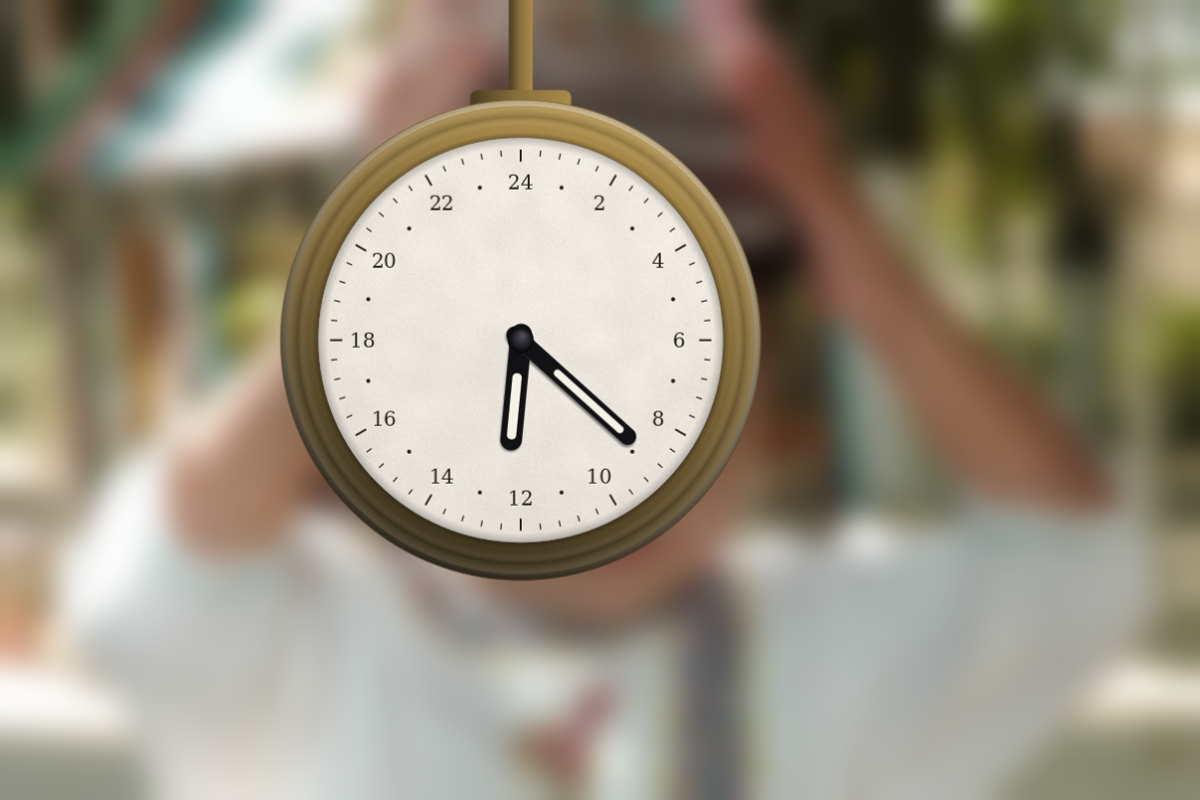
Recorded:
T12:22
